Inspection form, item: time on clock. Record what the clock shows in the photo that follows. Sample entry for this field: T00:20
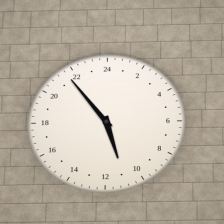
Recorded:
T10:54
